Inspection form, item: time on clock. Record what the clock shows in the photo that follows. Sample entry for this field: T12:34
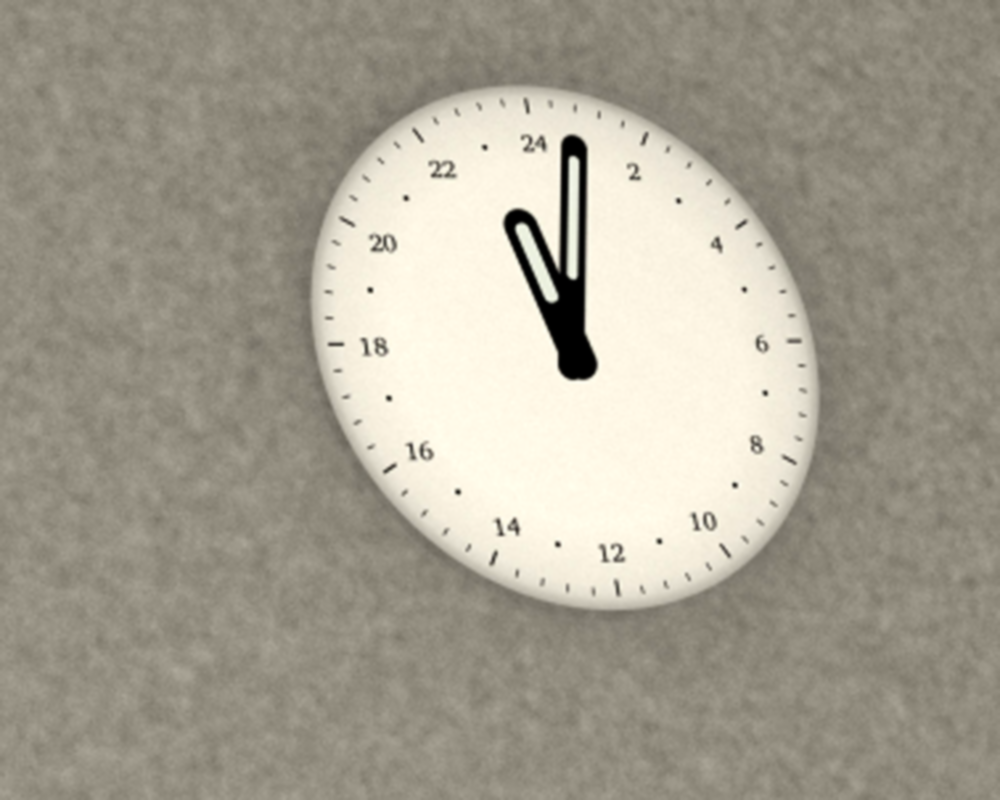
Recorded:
T23:02
